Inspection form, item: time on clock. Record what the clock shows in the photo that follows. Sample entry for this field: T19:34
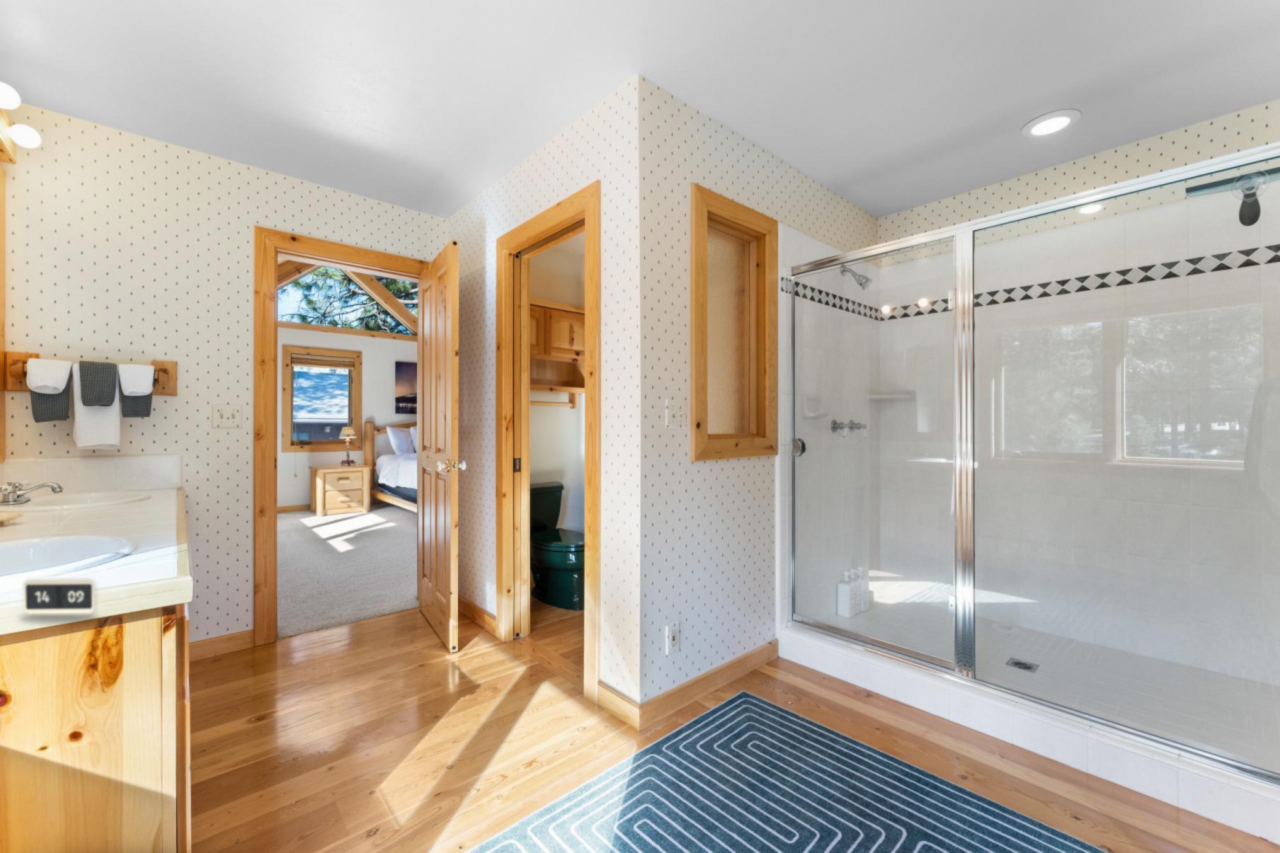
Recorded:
T14:09
